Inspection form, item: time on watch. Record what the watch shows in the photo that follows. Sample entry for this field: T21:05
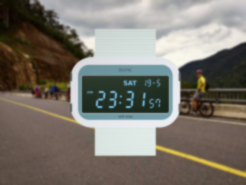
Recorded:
T23:31
